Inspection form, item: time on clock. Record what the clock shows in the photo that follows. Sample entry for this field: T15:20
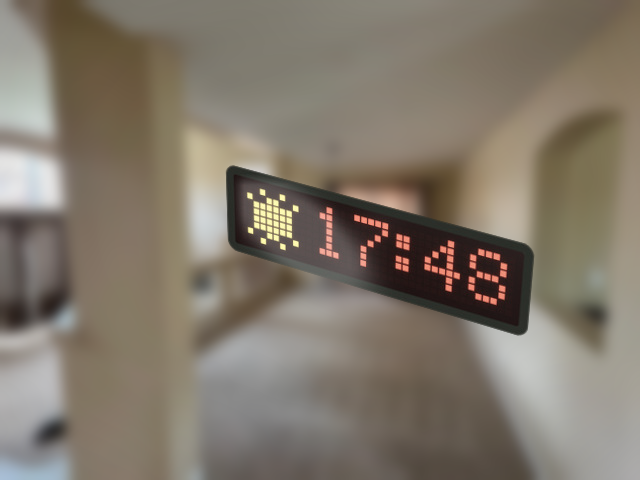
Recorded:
T17:48
